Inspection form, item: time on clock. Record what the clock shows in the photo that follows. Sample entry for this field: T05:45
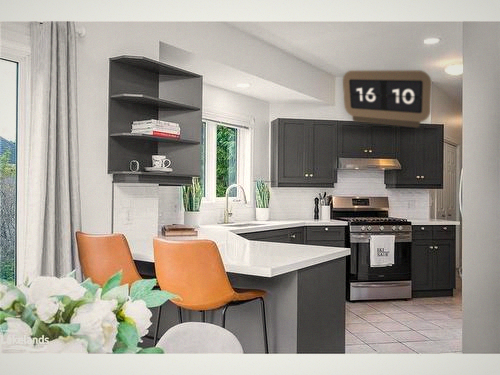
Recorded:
T16:10
